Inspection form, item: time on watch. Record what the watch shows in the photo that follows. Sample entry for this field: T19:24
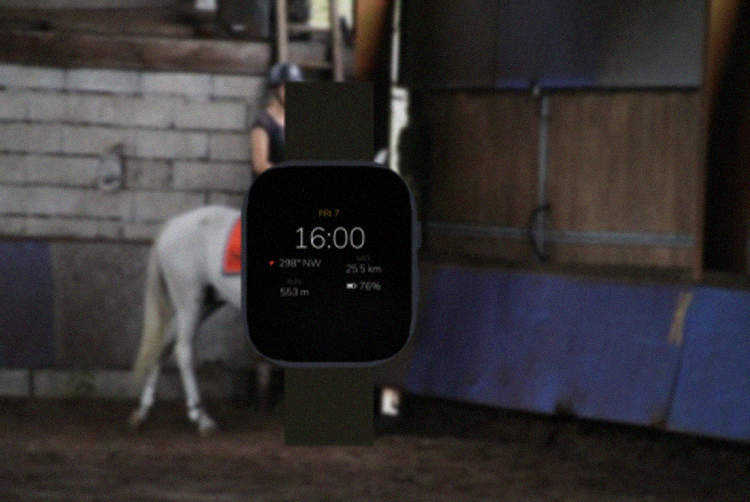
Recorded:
T16:00
